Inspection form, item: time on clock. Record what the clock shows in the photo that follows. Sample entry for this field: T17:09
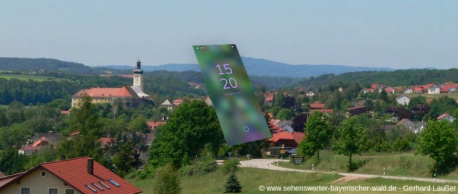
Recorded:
T15:20
